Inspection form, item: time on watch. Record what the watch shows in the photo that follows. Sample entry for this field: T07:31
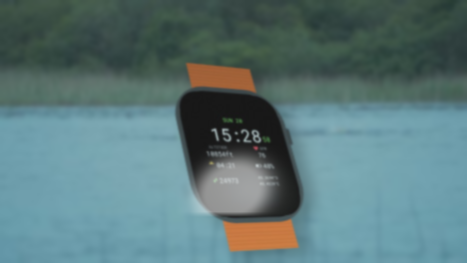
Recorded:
T15:28
